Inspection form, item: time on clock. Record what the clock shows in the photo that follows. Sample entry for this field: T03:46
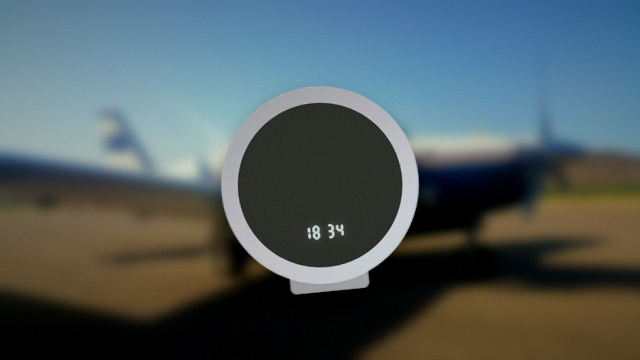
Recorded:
T18:34
